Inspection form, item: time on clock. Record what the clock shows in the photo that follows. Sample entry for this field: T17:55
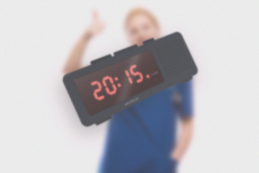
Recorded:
T20:15
